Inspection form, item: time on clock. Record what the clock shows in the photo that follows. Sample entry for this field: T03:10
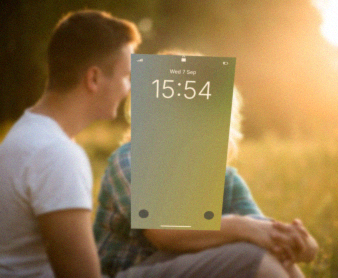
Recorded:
T15:54
